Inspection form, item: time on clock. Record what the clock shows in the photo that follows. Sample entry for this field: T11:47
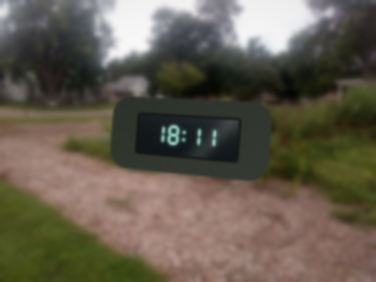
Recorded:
T18:11
